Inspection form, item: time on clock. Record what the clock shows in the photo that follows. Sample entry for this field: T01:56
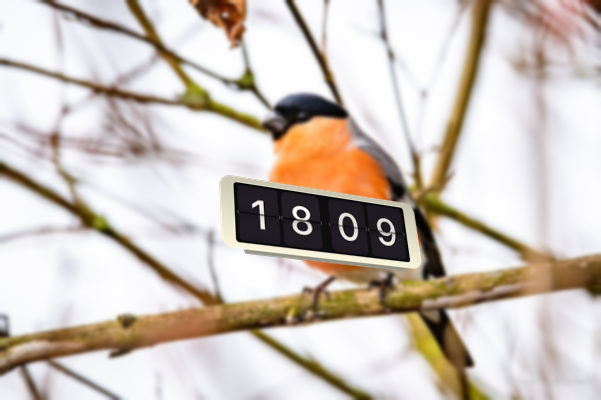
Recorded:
T18:09
